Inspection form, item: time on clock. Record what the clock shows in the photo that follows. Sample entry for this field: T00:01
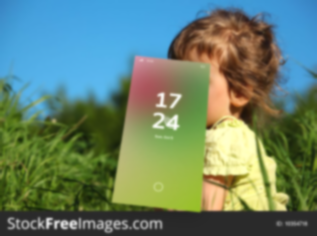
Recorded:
T17:24
